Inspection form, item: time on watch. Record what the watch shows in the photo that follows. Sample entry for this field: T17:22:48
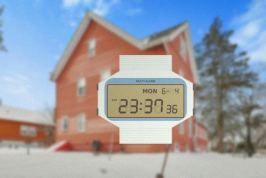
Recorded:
T23:37:36
